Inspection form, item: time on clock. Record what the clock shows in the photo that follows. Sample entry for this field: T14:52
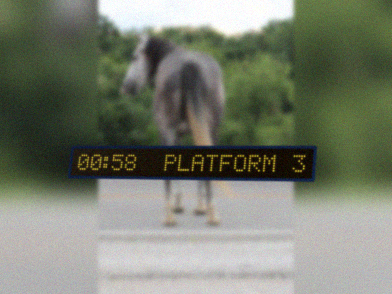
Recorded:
T00:58
